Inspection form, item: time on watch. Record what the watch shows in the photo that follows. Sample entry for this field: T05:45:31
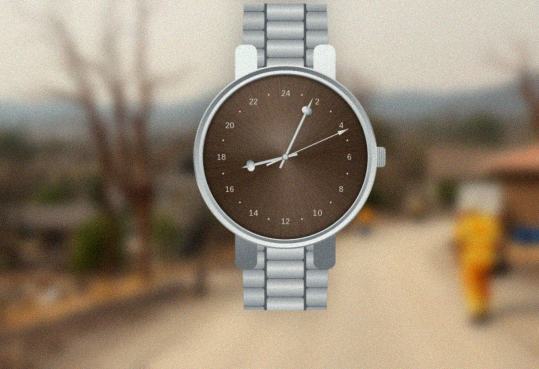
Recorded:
T17:04:11
